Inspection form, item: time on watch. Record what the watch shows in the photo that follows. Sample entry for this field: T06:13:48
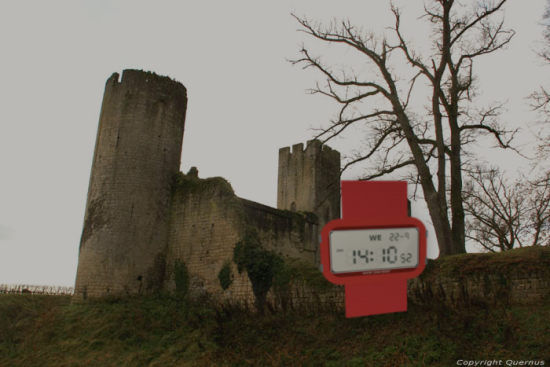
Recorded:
T14:10:52
